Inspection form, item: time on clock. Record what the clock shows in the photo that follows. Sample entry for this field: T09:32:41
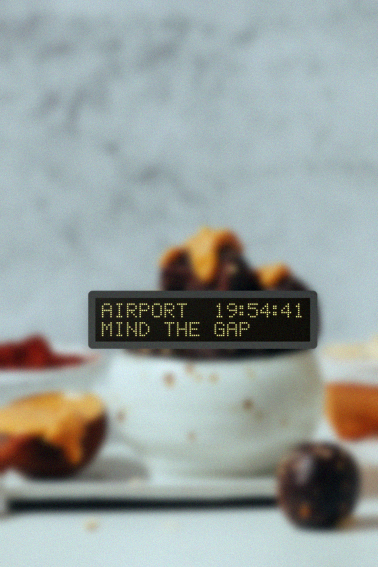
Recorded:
T19:54:41
